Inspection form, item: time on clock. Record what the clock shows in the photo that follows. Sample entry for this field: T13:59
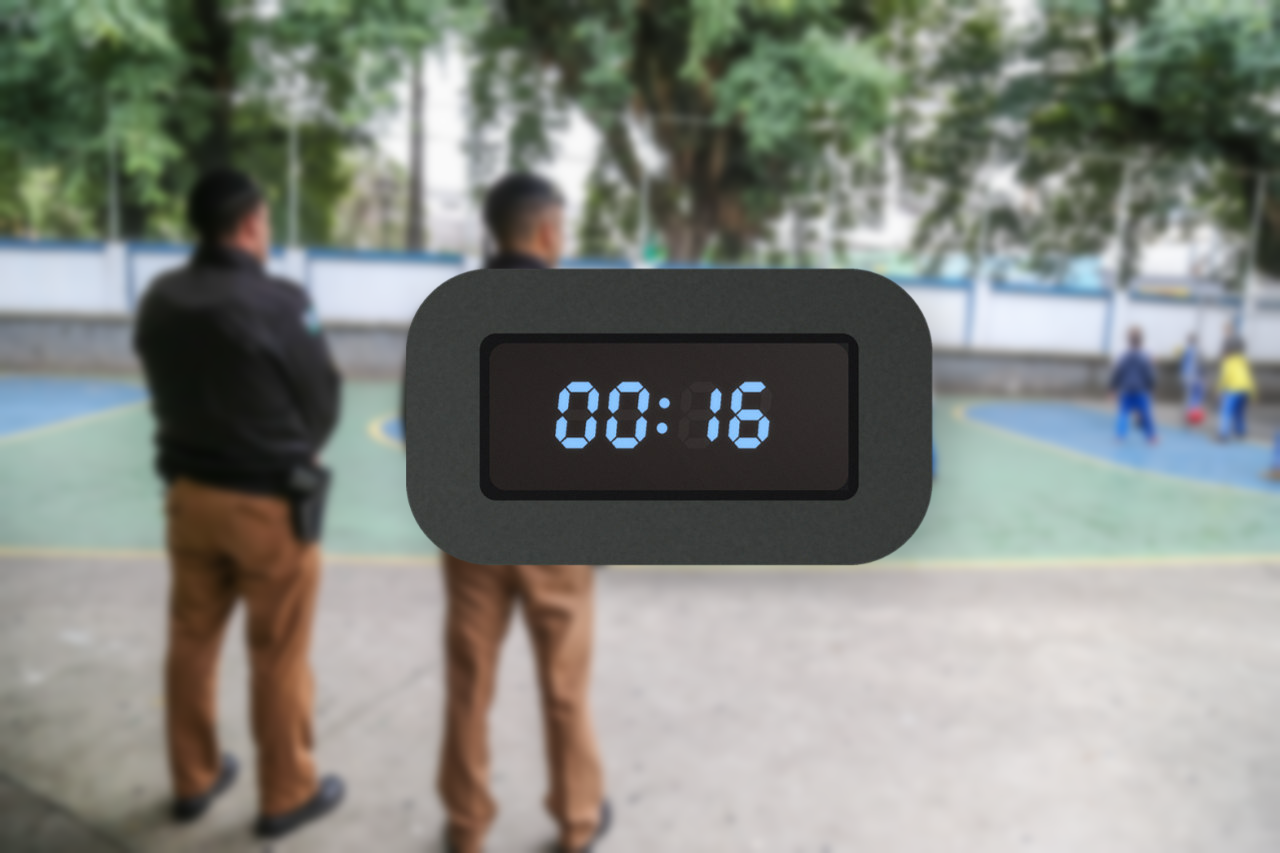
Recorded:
T00:16
